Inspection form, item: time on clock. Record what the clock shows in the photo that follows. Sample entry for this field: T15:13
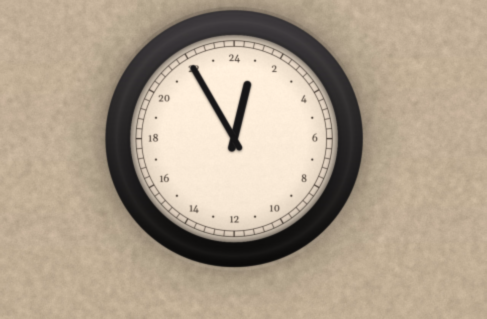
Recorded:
T00:55
